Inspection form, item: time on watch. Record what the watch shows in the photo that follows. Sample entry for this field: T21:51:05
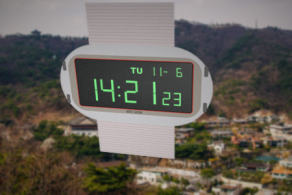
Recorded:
T14:21:23
